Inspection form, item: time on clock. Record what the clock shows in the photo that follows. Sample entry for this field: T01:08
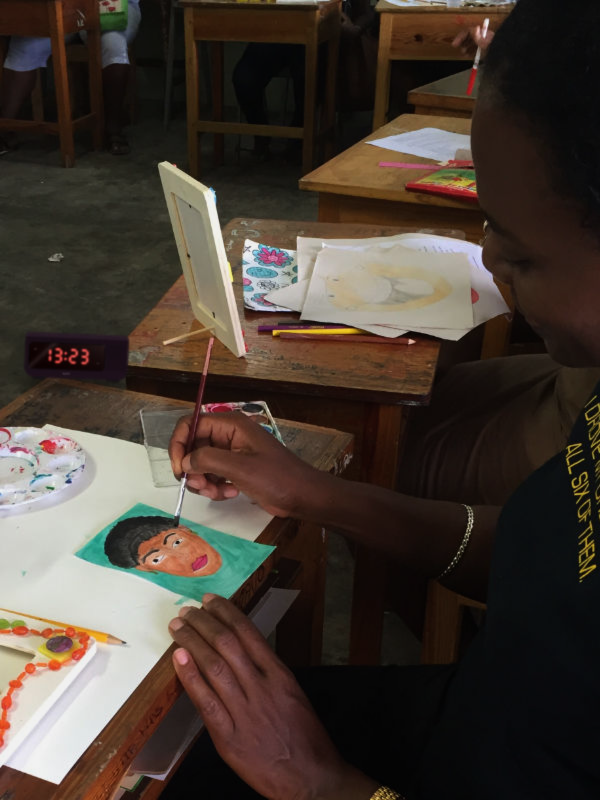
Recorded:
T13:23
